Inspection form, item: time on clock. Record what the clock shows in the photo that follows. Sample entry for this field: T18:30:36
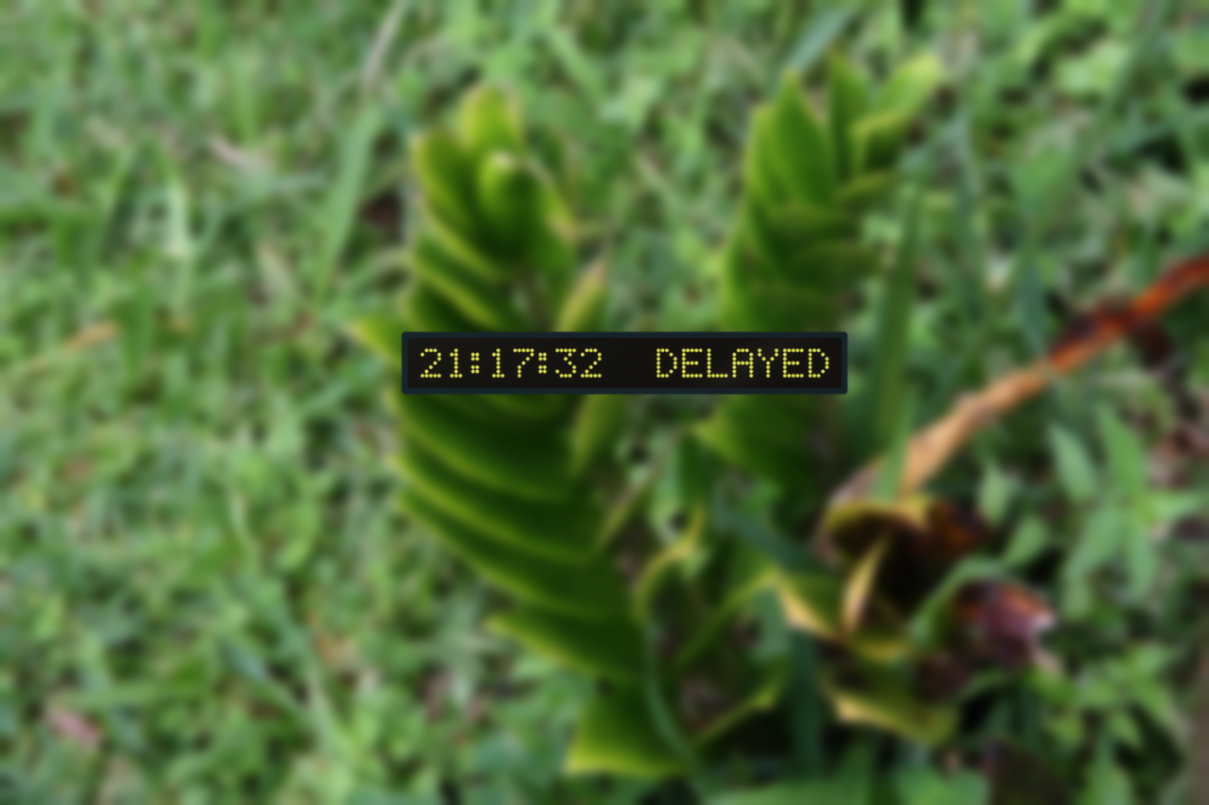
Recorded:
T21:17:32
